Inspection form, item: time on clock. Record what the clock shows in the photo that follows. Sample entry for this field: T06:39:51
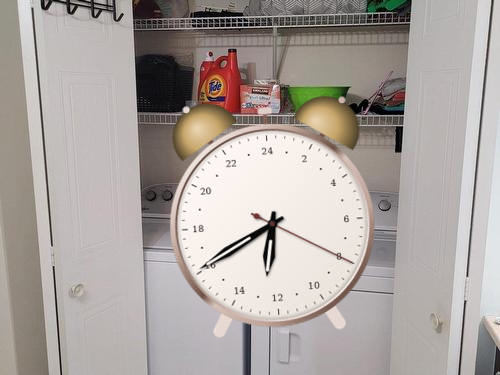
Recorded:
T12:40:20
